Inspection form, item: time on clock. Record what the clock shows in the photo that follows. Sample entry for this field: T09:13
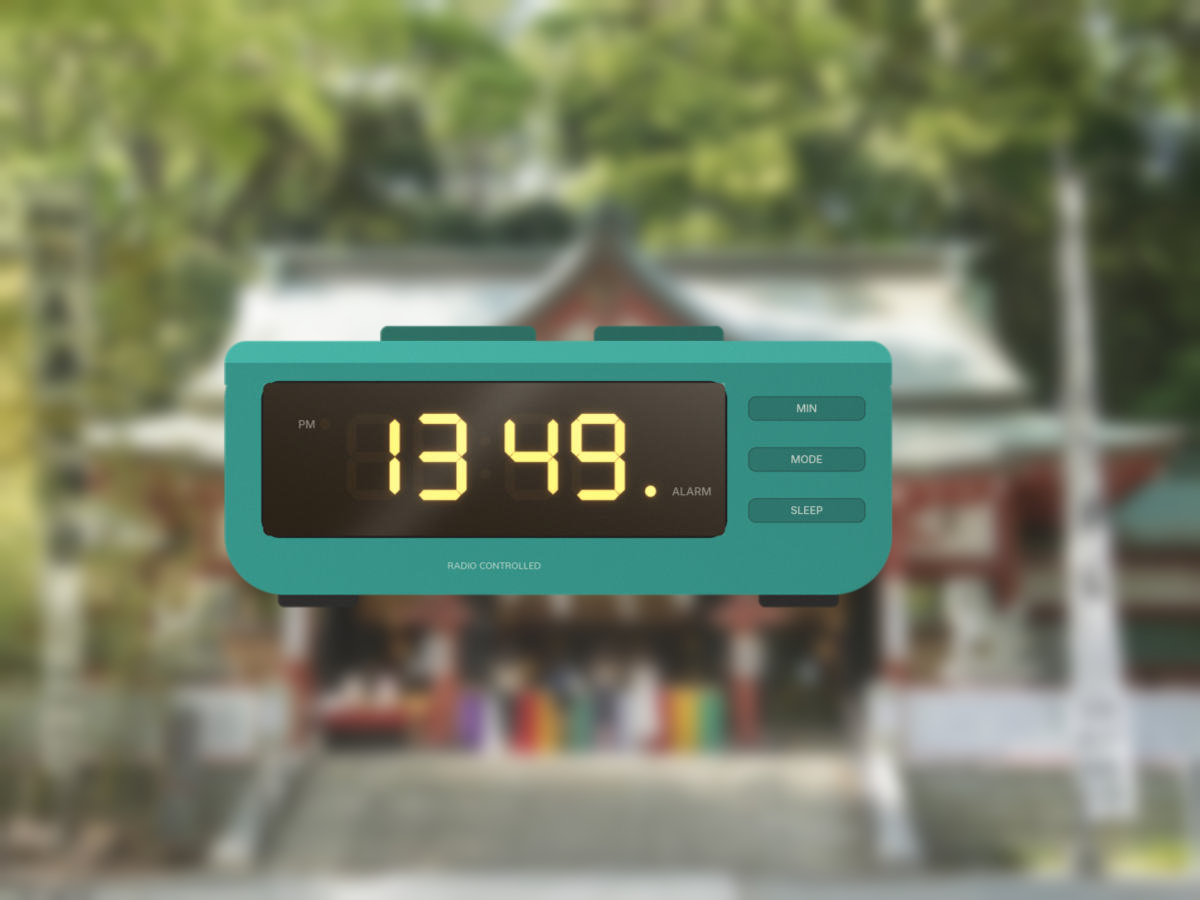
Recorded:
T13:49
